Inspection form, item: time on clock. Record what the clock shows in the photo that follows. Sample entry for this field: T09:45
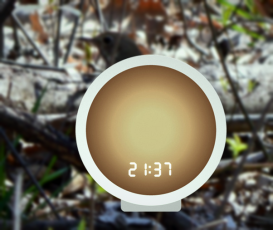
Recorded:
T21:37
